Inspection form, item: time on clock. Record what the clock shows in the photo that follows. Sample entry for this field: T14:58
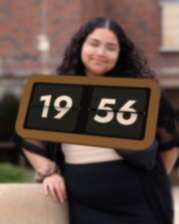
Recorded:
T19:56
